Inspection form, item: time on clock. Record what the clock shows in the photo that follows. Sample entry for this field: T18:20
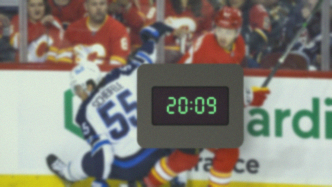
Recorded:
T20:09
